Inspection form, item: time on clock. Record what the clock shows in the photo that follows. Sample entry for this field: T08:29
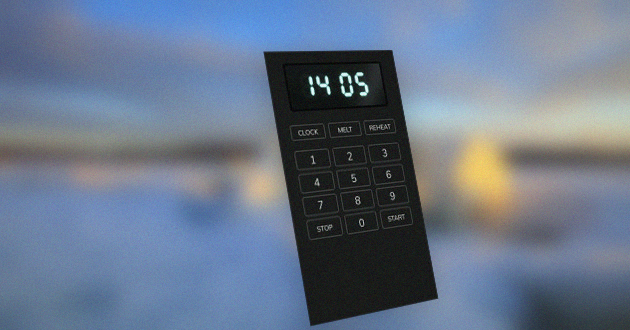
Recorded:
T14:05
